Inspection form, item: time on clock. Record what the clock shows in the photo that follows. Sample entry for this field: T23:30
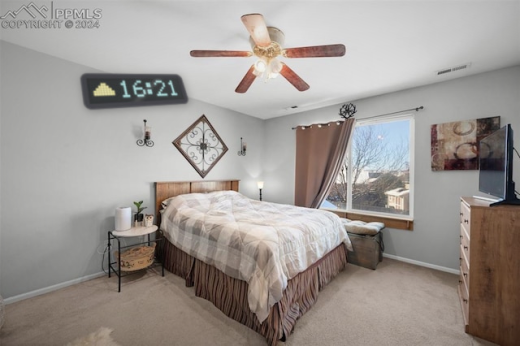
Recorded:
T16:21
